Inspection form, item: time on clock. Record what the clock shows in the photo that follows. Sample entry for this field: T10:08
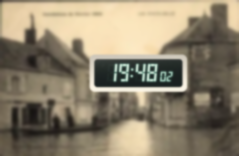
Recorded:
T19:48
